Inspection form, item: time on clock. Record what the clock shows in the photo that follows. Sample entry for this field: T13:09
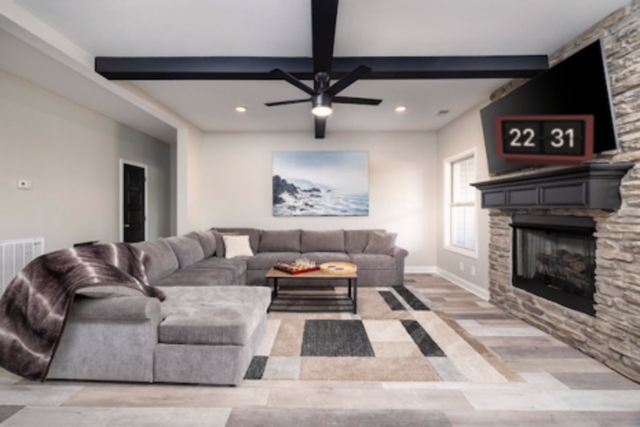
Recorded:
T22:31
